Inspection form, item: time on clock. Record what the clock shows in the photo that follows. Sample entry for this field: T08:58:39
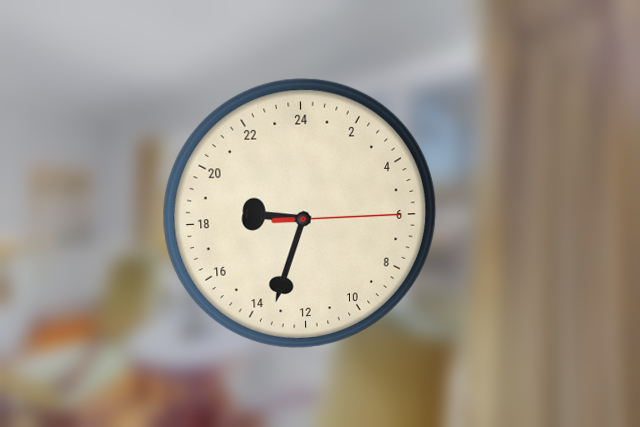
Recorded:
T18:33:15
